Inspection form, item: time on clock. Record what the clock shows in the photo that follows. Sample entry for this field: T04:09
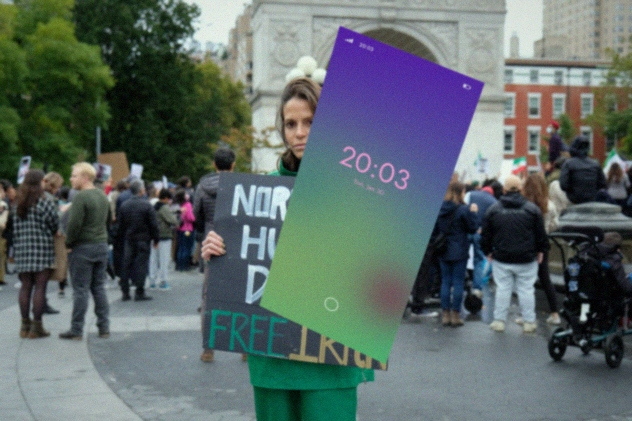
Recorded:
T20:03
